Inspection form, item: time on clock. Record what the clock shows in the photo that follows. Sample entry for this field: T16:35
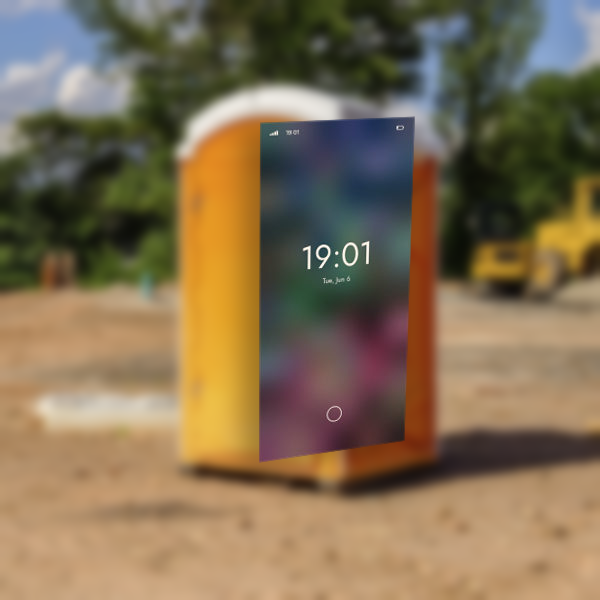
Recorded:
T19:01
